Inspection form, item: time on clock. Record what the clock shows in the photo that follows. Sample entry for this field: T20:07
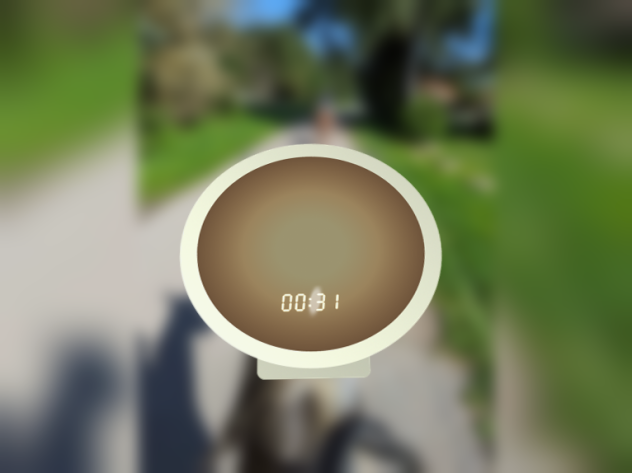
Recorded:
T00:31
